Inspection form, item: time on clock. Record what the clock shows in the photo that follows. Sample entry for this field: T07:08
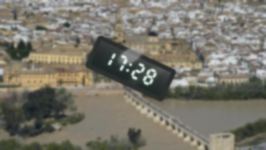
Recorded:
T17:28
